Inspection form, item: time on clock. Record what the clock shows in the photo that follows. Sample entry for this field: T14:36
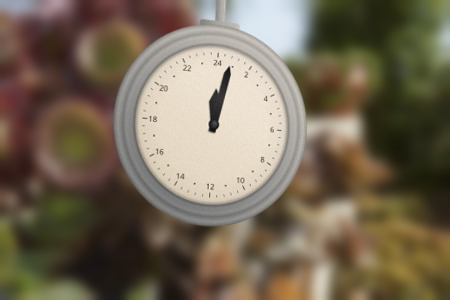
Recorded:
T00:02
